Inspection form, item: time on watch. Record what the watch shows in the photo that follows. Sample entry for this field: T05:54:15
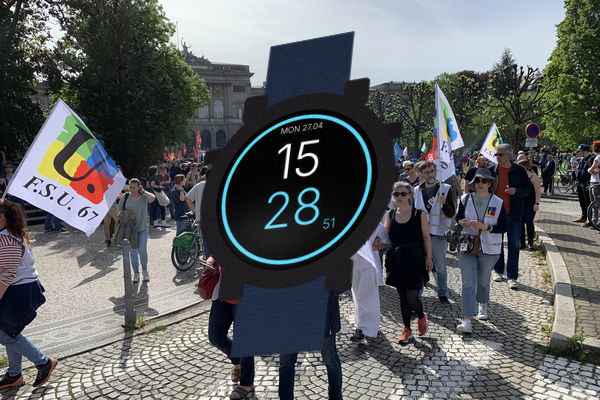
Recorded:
T15:28:51
